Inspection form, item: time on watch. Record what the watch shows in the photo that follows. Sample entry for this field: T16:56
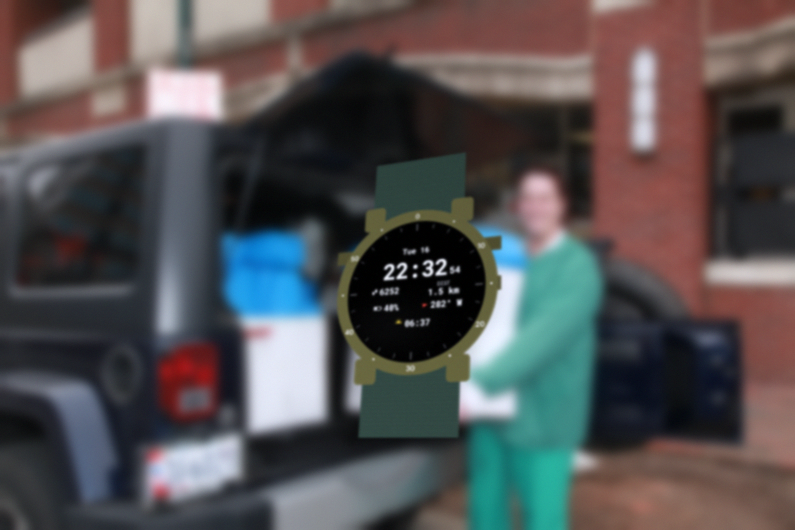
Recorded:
T22:32
